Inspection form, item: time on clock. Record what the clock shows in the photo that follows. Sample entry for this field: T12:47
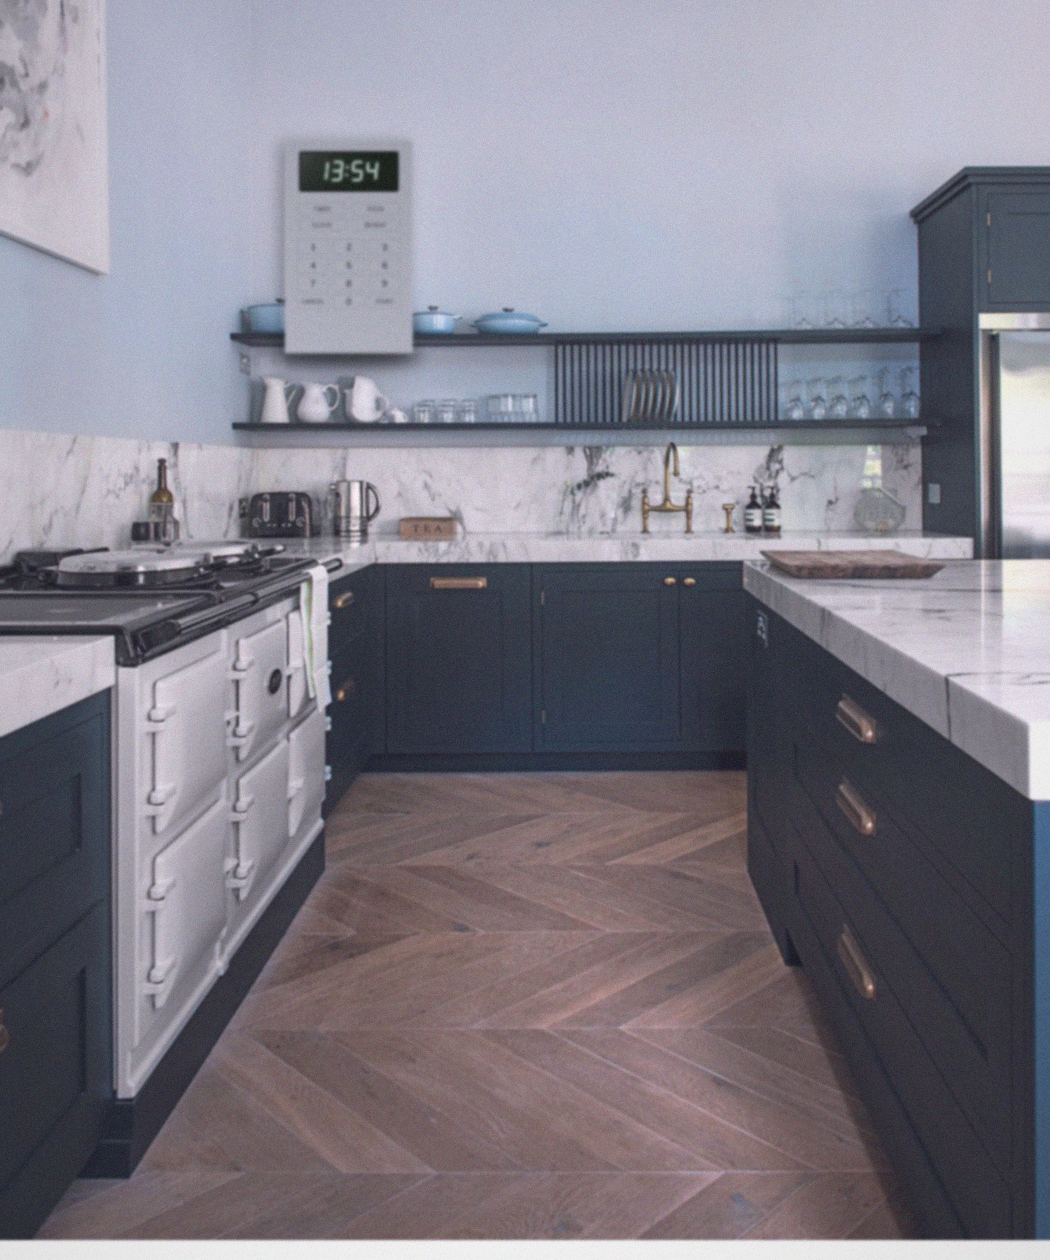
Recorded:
T13:54
